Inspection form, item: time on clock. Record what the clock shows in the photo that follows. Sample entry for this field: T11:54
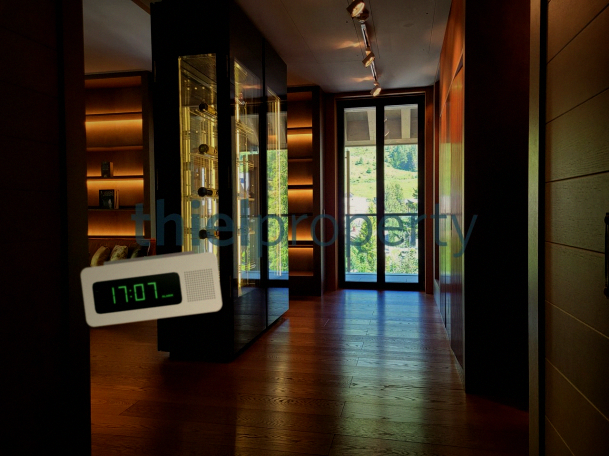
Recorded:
T17:07
